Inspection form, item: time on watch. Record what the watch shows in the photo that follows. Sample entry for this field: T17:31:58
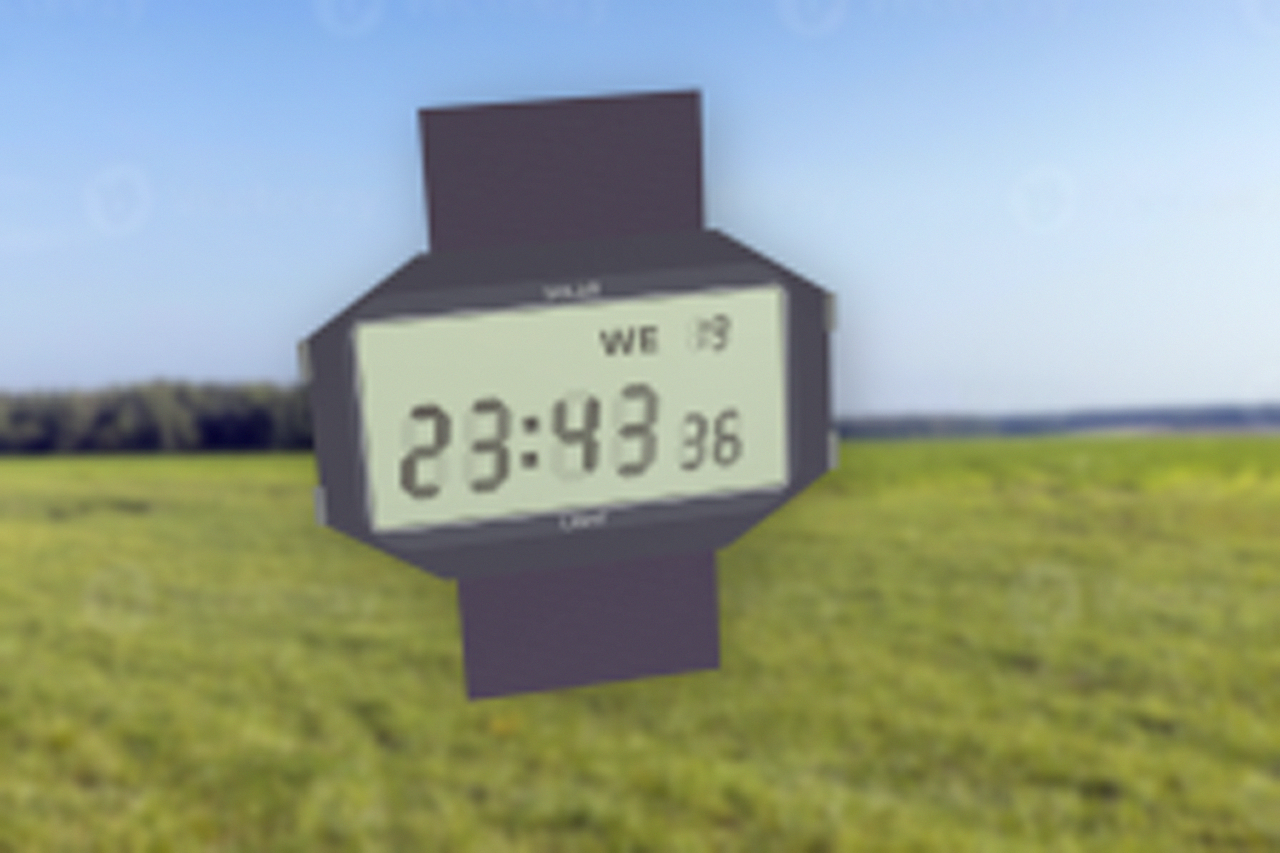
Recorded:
T23:43:36
